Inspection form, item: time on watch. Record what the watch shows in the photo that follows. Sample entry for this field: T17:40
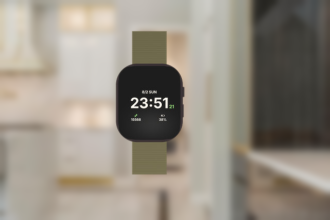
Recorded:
T23:51
